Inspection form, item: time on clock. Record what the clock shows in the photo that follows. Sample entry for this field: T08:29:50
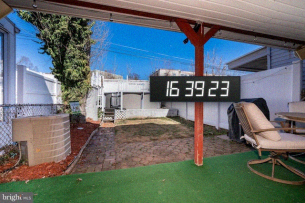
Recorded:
T16:39:23
